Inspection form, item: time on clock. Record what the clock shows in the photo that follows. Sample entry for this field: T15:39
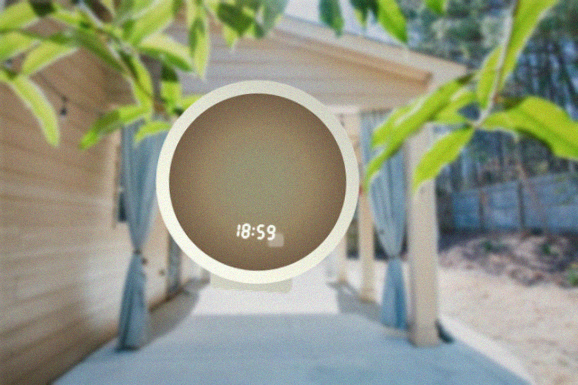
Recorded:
T18:59
